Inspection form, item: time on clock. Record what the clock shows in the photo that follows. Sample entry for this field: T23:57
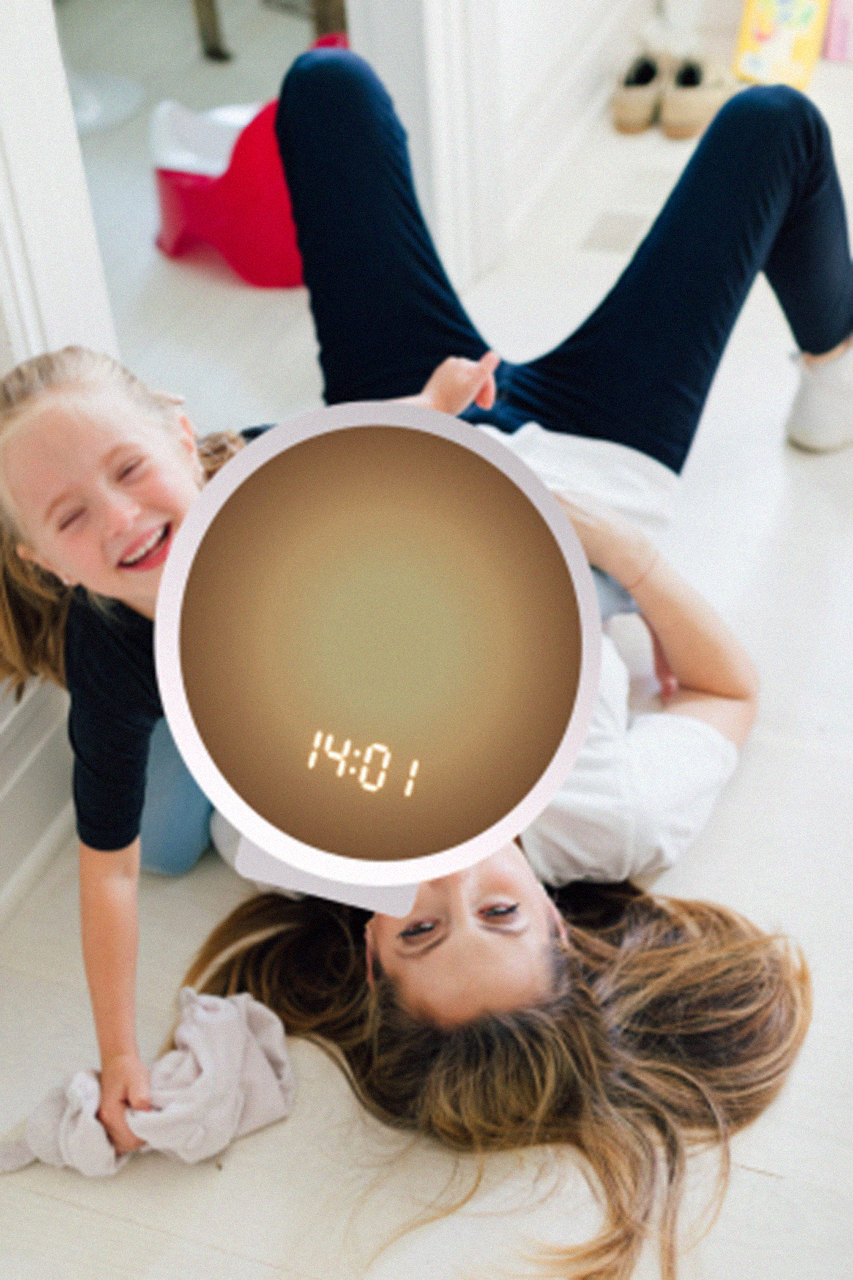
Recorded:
T14:01
